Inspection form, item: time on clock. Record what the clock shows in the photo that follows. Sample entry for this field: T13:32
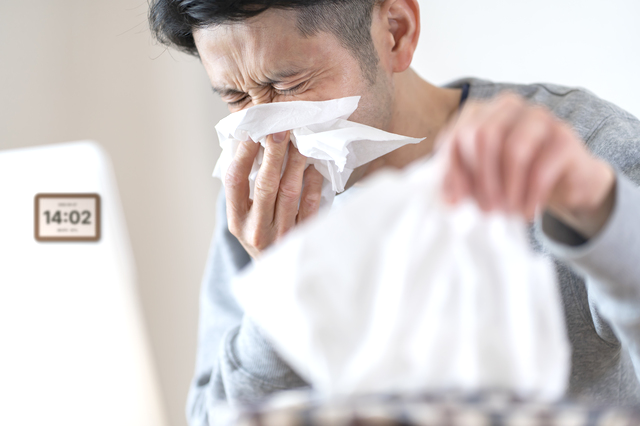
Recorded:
T14:02
